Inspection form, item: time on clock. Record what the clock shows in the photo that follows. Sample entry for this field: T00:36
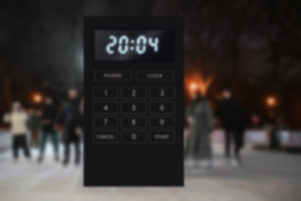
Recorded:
T20:04
